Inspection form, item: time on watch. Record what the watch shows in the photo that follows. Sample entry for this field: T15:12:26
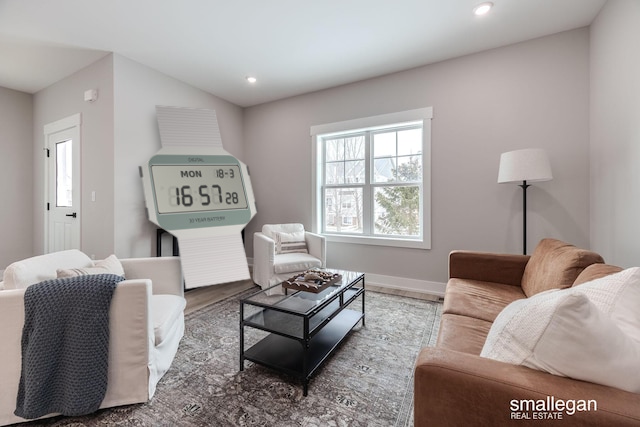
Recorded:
T16:57:28
